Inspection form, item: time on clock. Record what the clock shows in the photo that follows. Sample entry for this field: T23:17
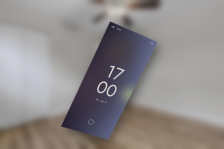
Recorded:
T17:00
